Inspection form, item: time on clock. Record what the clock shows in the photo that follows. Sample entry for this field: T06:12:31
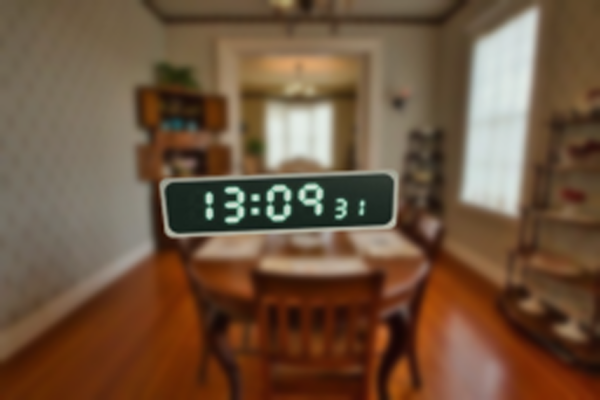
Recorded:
T13:09:31
